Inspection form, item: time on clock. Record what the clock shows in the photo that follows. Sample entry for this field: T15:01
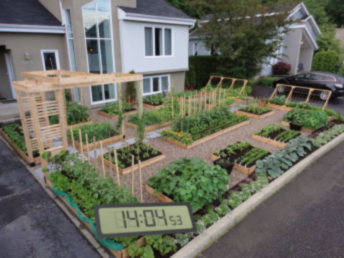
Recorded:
T14:04
